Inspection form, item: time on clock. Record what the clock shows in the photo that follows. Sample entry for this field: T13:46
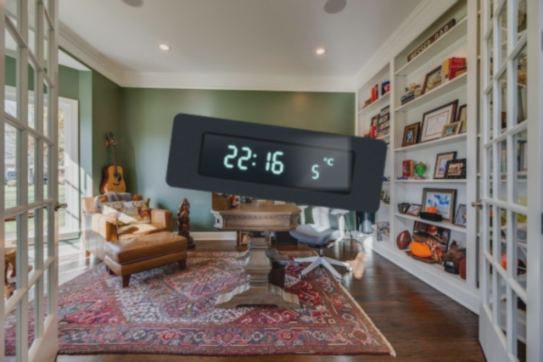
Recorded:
T22:16
